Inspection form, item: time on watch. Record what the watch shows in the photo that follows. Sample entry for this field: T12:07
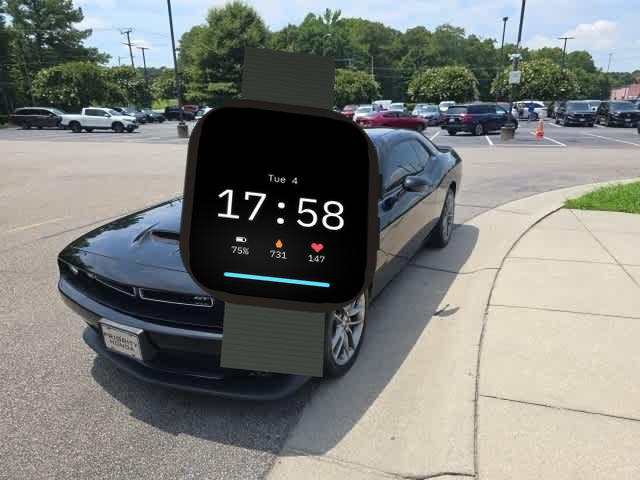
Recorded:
T17:58
